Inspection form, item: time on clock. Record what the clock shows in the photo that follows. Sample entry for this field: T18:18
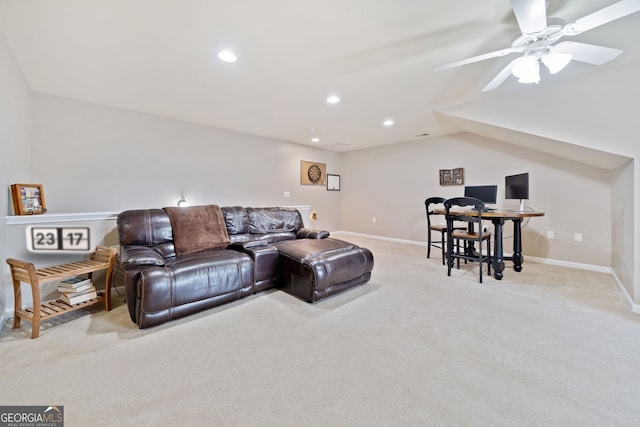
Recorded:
T23:17
